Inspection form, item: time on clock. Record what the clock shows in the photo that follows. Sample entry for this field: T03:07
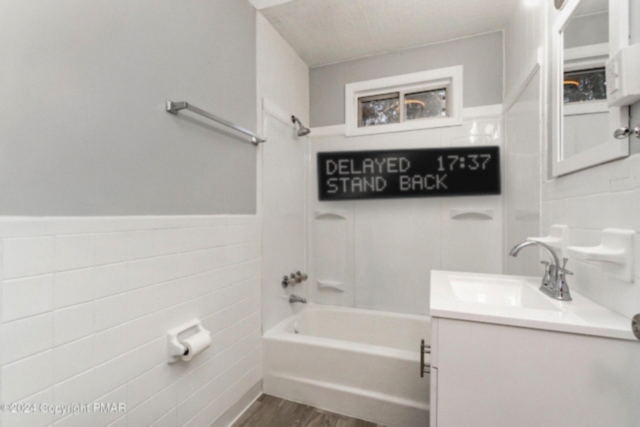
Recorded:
T17:37
